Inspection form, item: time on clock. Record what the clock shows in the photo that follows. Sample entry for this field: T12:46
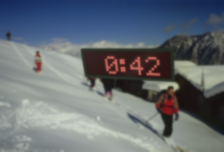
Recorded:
T00:42
